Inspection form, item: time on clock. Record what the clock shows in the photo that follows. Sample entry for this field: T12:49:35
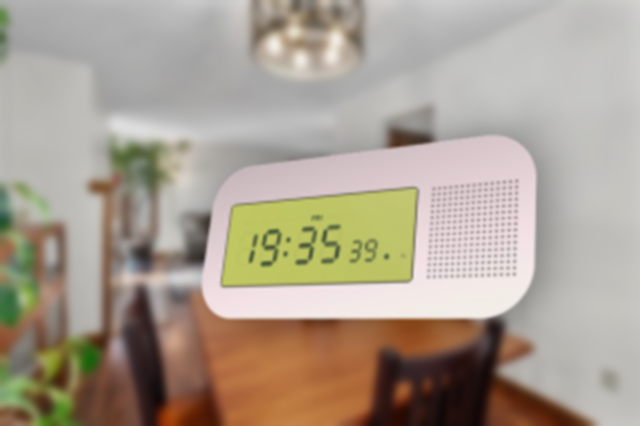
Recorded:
T19:35:39
